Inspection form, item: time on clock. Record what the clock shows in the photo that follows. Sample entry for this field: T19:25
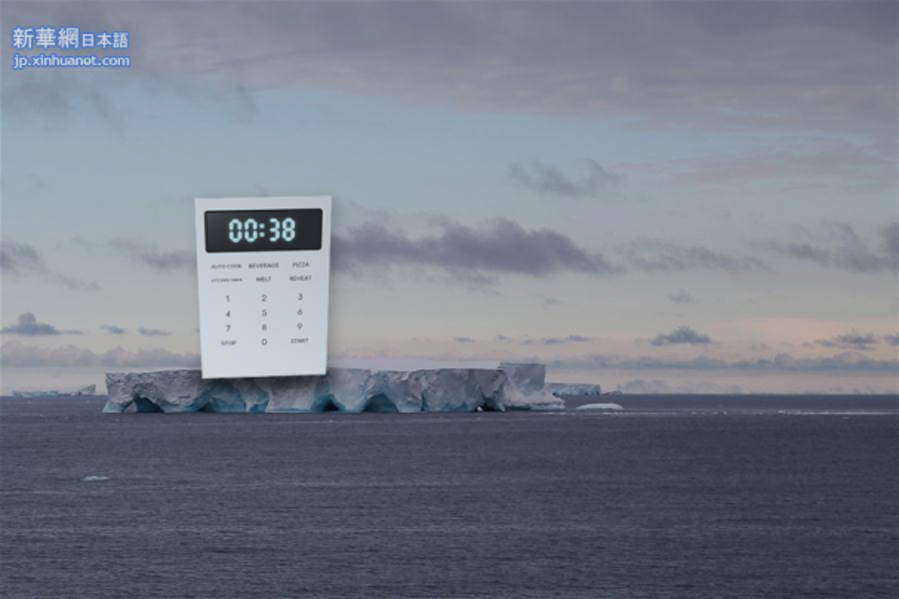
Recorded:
T00:38
